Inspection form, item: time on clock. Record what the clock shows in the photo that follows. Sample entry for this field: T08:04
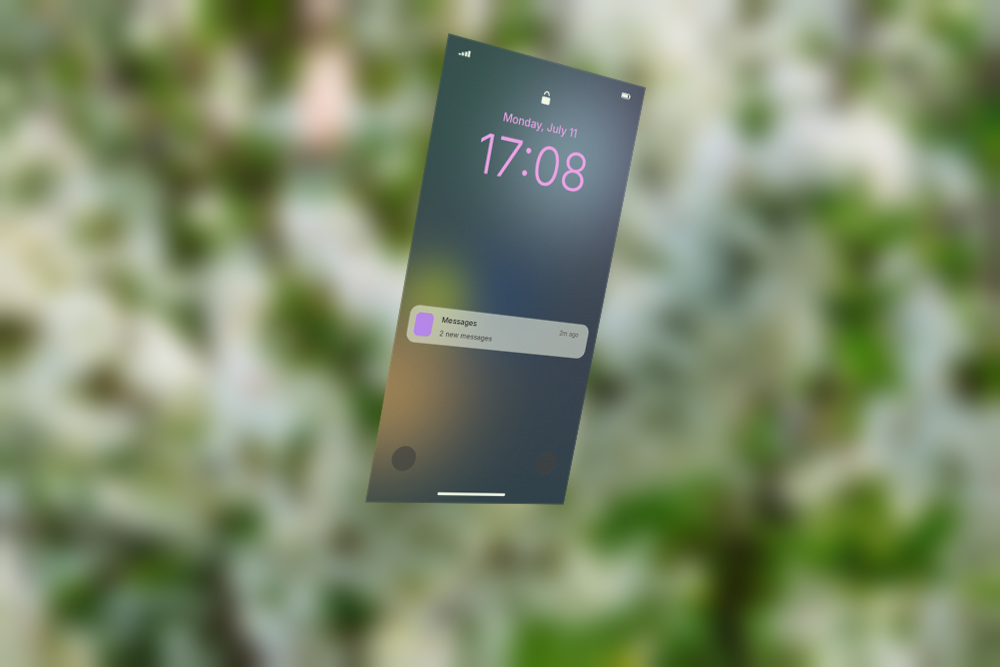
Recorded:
T17:08
